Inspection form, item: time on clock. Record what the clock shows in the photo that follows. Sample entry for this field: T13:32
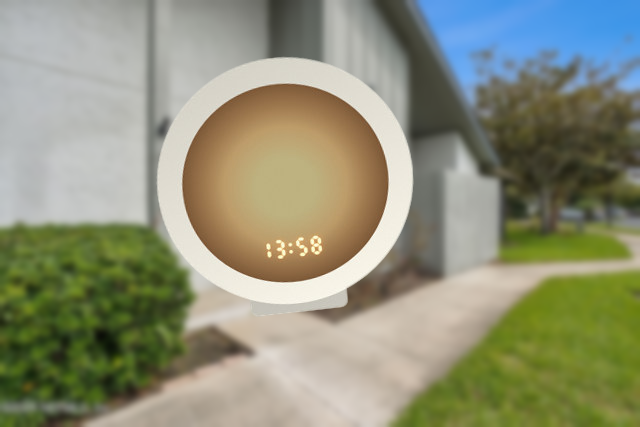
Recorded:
T13:58
